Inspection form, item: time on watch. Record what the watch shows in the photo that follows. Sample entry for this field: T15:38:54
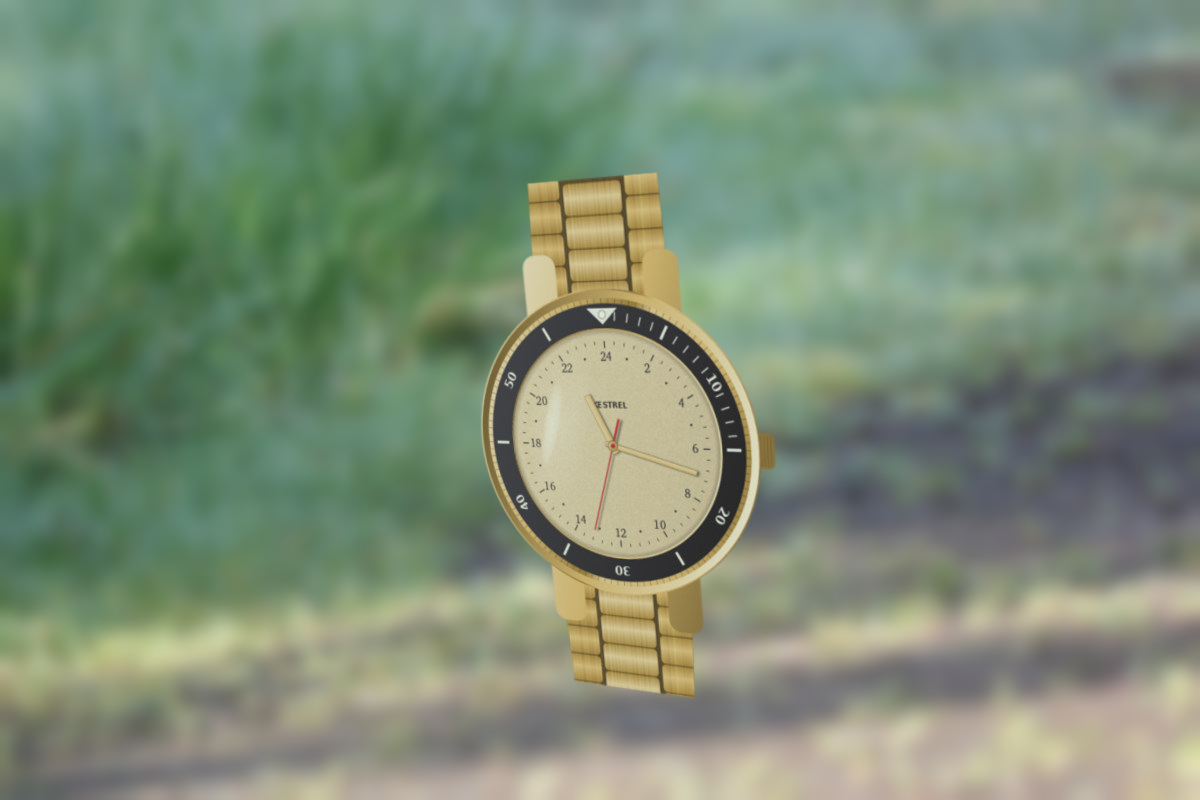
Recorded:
T22:17:33
